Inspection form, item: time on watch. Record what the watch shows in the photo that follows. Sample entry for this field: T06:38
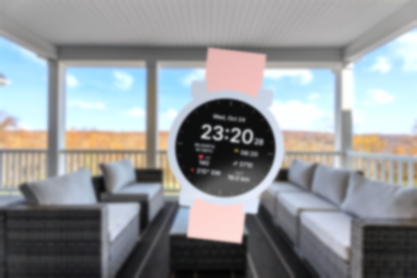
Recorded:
T23:20
